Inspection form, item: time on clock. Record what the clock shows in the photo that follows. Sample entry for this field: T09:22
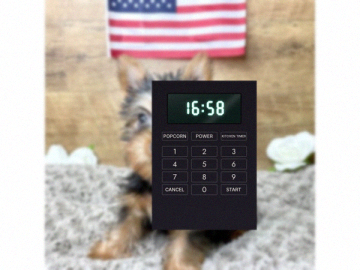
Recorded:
T16:58
